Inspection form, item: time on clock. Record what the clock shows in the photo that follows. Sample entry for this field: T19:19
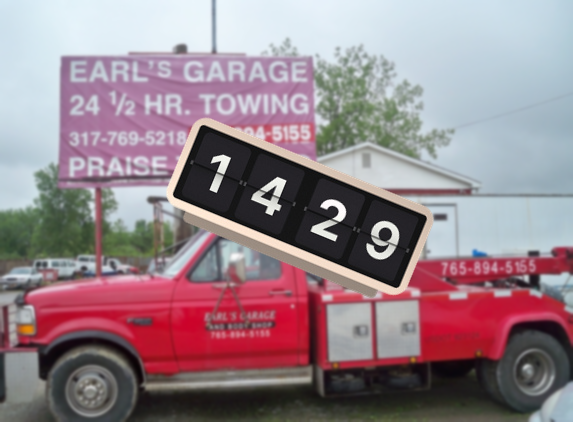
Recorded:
T14:29
